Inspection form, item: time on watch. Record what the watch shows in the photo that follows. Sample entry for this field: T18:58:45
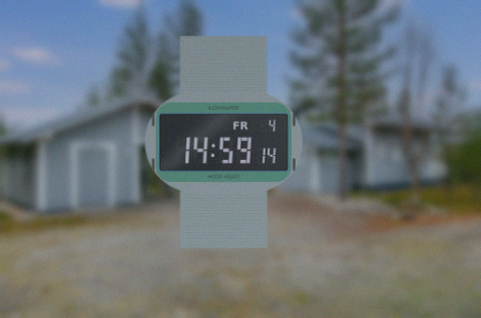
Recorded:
T14:59:14
